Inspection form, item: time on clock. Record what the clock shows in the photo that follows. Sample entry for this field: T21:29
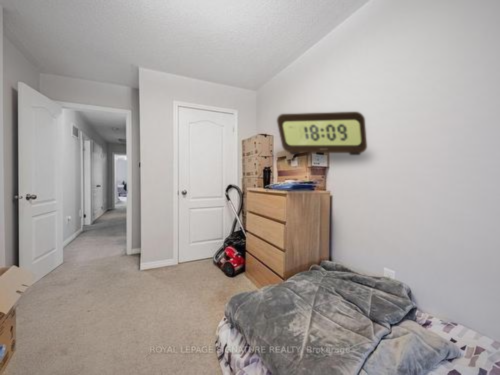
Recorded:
T18:09
